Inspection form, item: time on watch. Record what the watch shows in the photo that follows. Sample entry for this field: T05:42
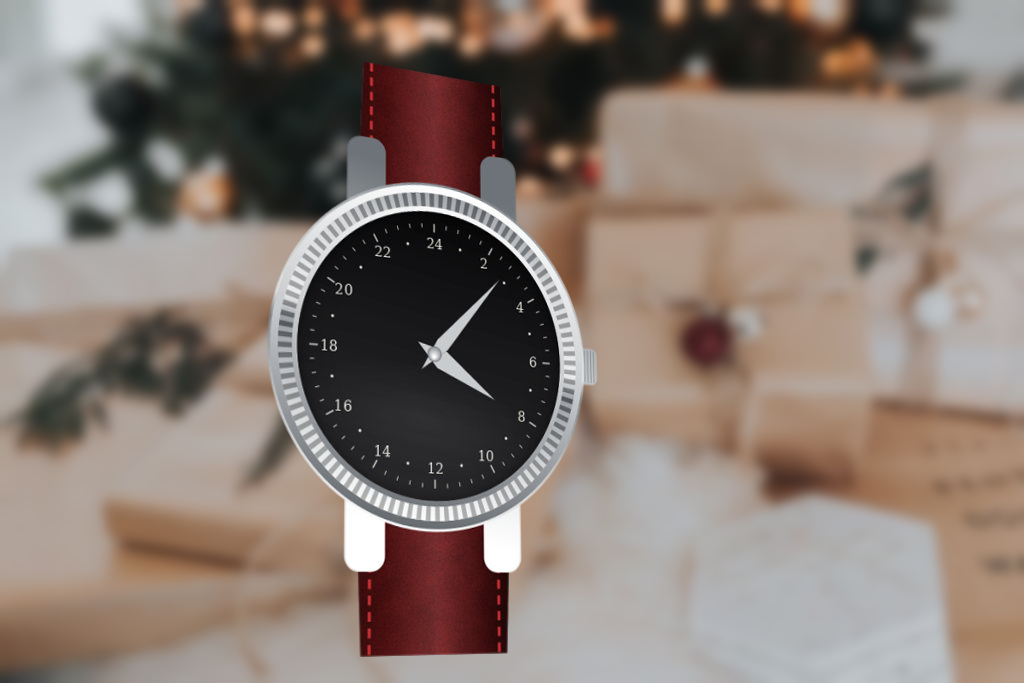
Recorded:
T08:07
